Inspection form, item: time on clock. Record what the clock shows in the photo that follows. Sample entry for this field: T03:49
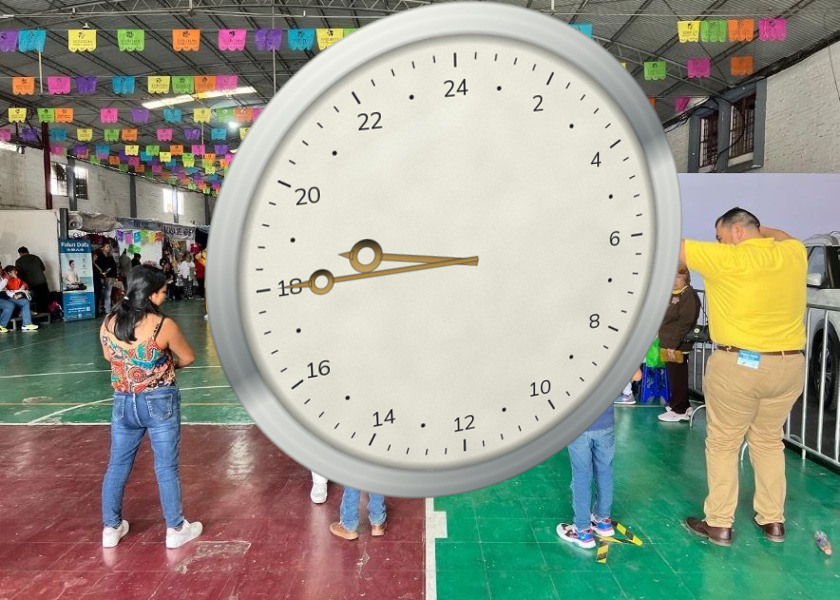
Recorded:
T18:45
